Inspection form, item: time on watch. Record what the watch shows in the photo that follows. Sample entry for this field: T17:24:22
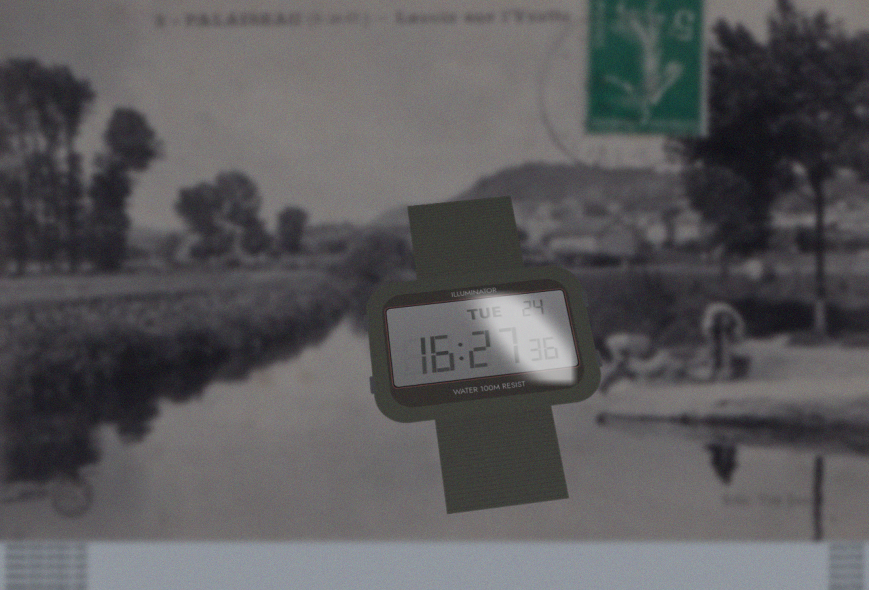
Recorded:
T16:27:36
